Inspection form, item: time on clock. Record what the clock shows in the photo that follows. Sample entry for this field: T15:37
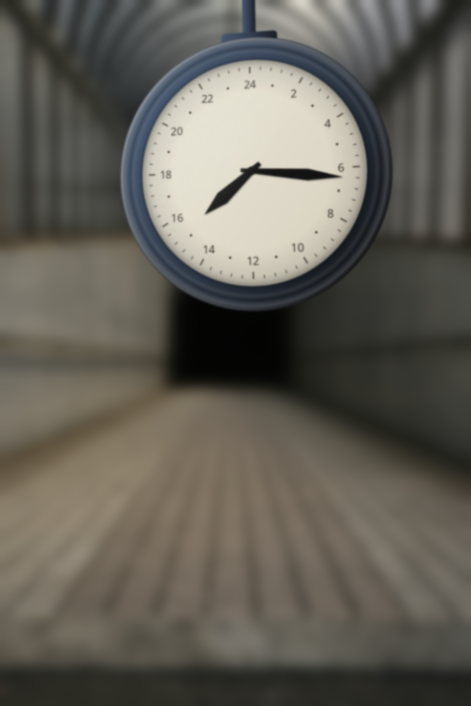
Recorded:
T15:16
